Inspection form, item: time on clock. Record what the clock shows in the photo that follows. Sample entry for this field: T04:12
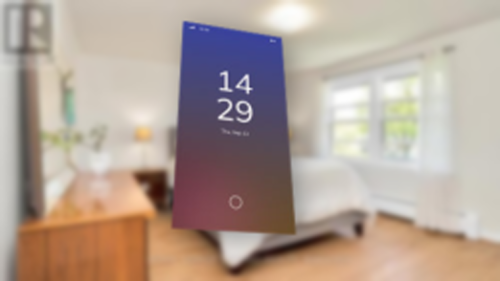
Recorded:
T14:29
